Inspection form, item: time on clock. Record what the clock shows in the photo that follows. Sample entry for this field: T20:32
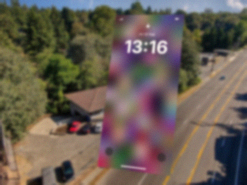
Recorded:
T13:16
